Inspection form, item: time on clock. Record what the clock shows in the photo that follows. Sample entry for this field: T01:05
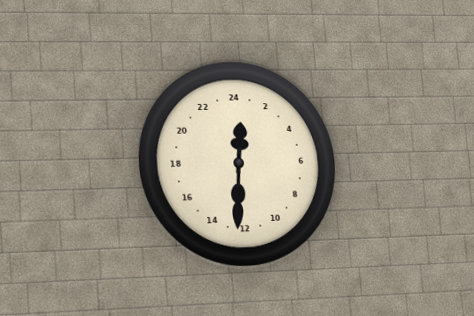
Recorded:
T00:31
